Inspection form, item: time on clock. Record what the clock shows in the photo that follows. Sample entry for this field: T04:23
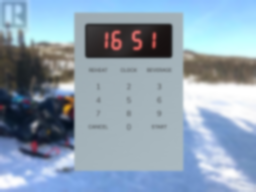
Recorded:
T16:51
